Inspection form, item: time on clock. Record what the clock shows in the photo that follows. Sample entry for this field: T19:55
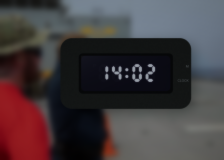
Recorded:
T14:02
